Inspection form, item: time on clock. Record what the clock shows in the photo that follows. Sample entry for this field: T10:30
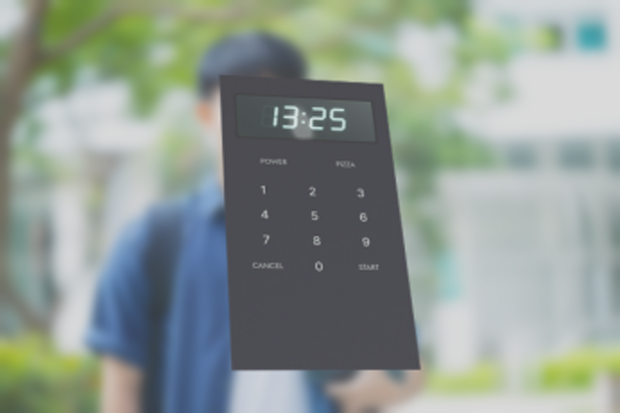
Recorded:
T13:25
